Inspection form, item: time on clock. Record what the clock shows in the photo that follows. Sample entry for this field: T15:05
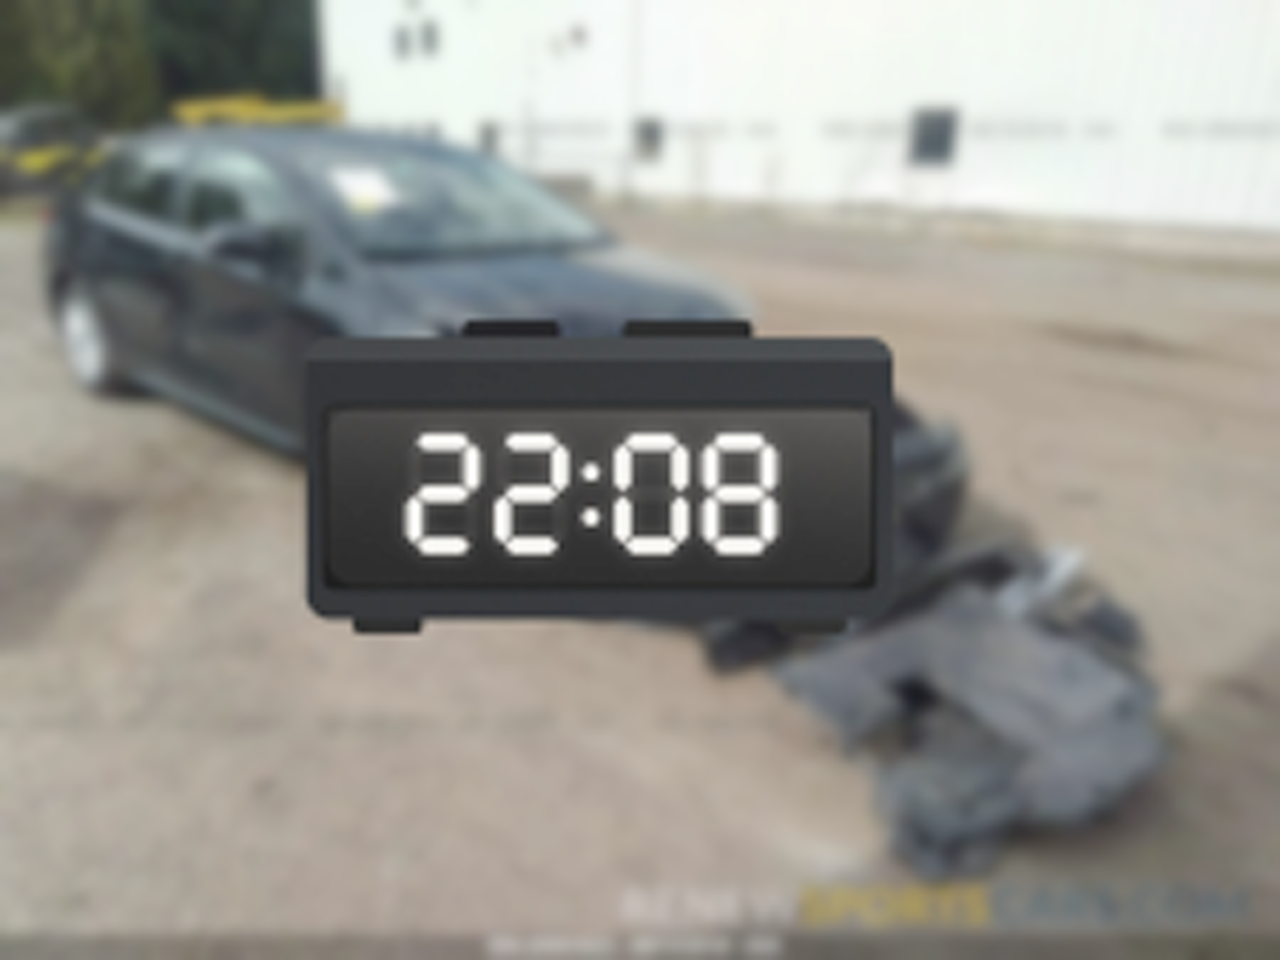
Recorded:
T22:08
